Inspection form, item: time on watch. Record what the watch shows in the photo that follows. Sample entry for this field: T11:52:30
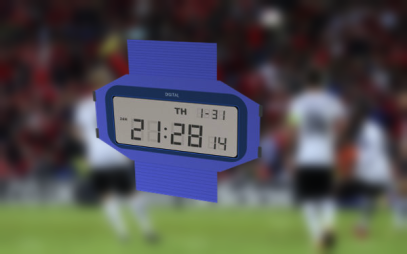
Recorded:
T21:28:14
